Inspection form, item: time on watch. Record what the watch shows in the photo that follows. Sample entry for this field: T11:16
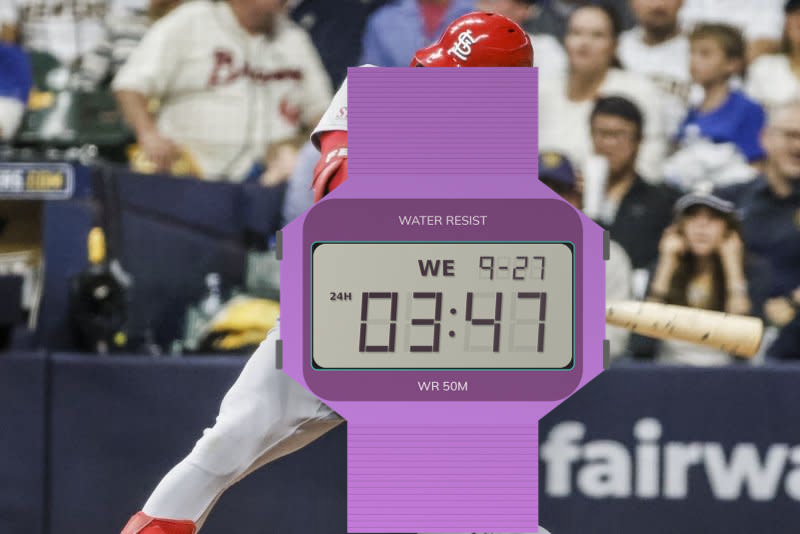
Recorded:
T03:47
